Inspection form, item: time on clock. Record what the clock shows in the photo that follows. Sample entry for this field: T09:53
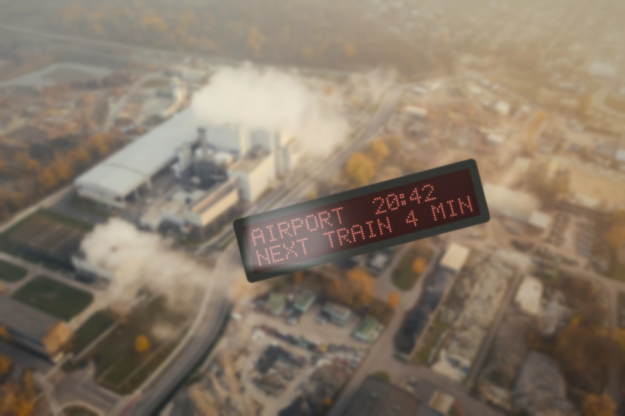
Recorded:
T20:42
